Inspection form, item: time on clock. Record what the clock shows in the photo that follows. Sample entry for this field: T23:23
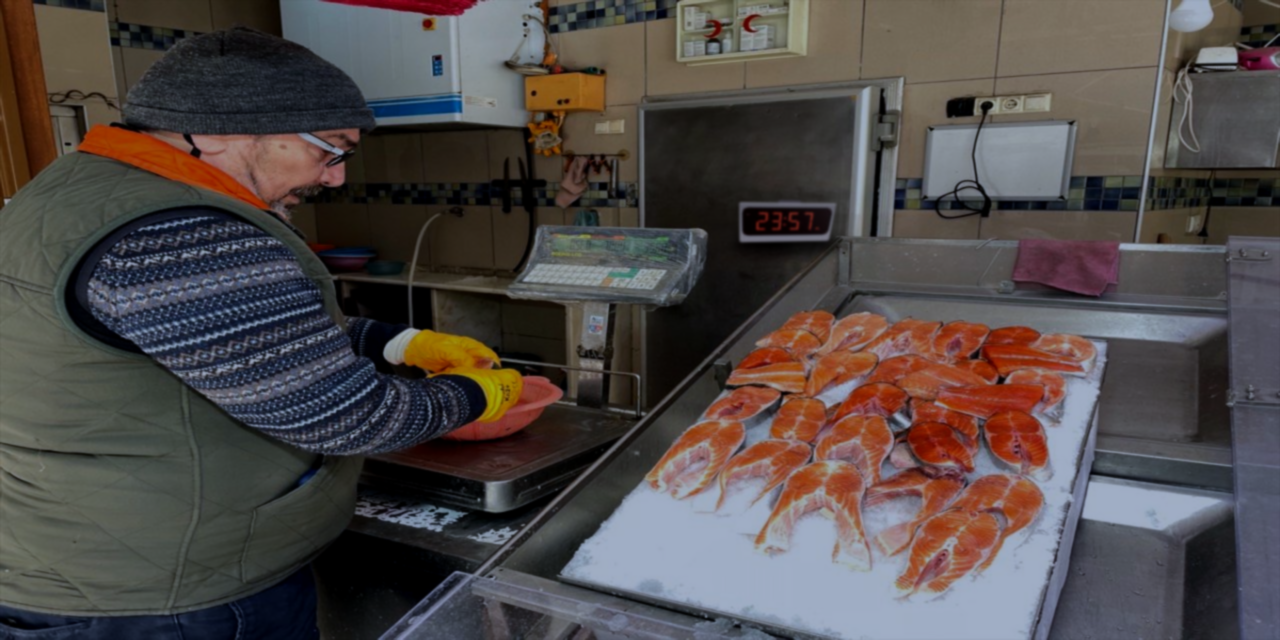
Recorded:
T23:57
